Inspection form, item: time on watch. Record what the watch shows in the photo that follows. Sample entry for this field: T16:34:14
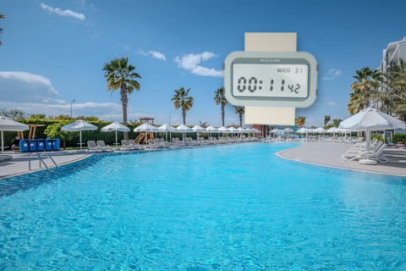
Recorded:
T00:11:42
